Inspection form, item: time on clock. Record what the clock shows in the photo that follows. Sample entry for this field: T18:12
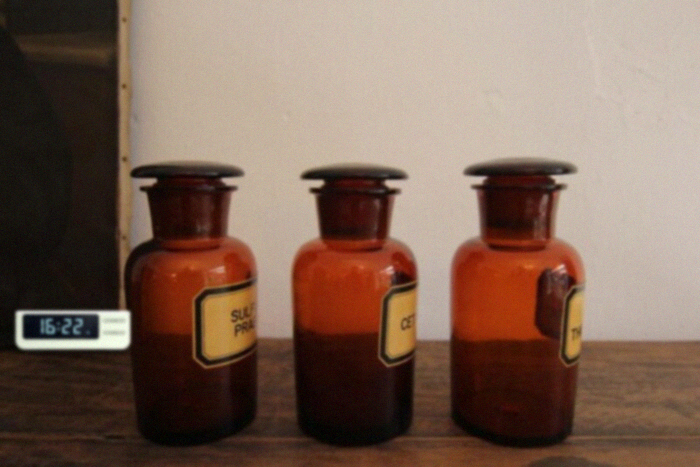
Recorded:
T16:22
